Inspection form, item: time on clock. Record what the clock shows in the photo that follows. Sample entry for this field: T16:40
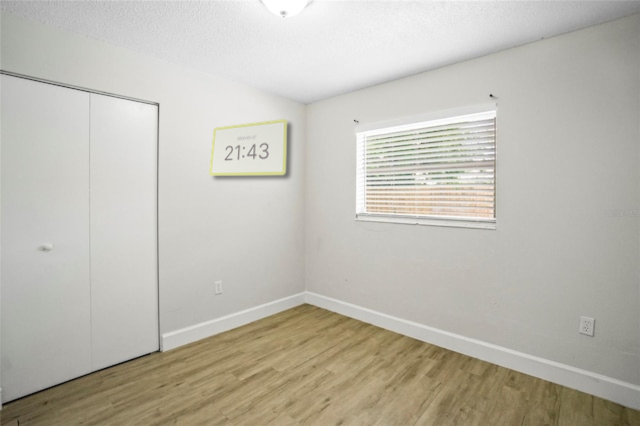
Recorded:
T21:43
